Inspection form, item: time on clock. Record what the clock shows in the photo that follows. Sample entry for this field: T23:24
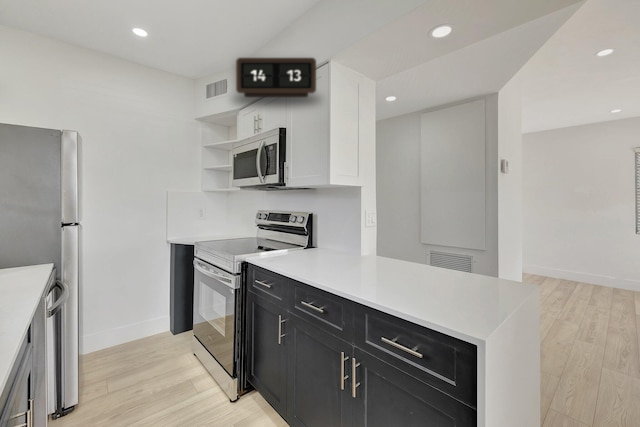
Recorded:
T14:13
